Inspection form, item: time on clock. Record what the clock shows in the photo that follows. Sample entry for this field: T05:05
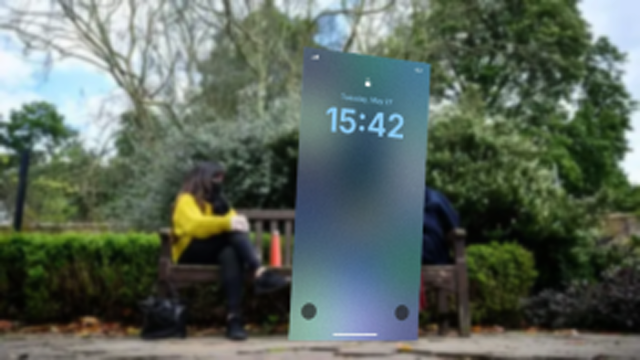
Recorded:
T15:42
